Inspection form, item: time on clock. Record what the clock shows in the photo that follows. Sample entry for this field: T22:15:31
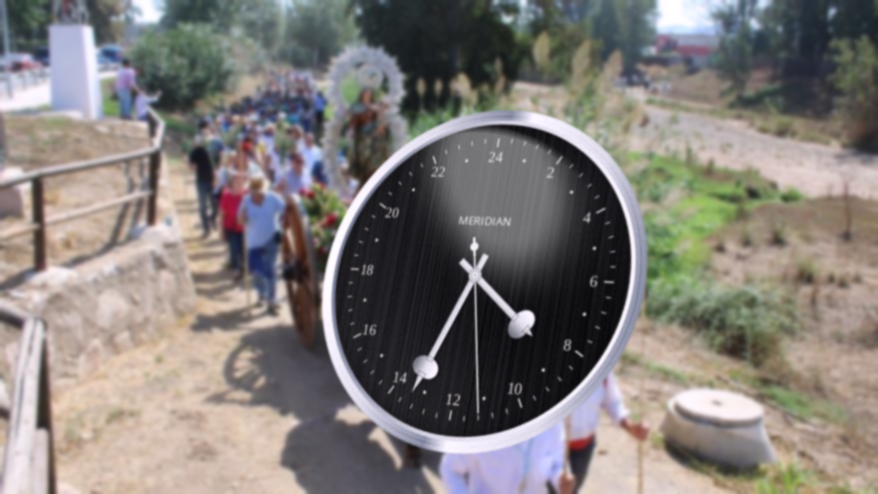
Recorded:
T08:33:28
